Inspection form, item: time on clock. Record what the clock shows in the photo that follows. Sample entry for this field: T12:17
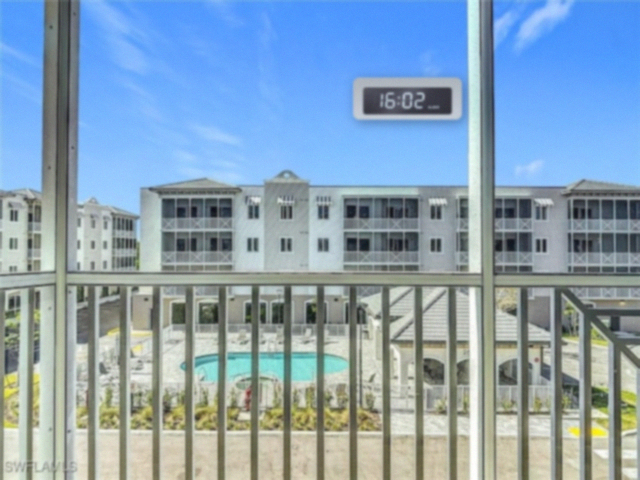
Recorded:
T16:02
